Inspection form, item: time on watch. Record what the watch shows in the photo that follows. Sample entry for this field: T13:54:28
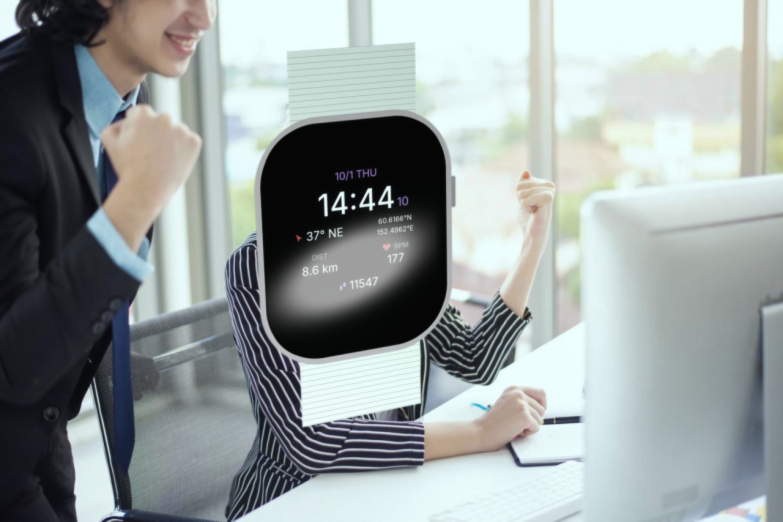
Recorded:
T14:44:10
